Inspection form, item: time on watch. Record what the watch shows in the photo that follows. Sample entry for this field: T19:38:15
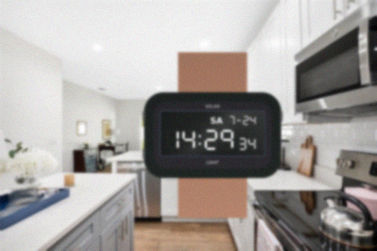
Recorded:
T14:29:34
